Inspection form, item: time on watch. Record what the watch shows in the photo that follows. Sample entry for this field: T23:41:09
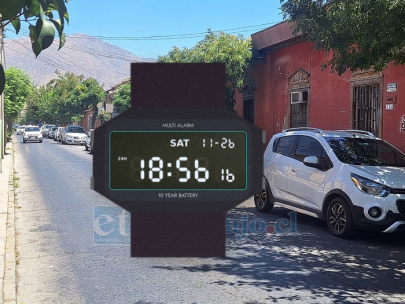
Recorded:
T18:56:16
